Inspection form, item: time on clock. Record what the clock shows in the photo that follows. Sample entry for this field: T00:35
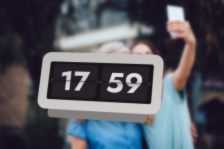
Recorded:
T17:59
